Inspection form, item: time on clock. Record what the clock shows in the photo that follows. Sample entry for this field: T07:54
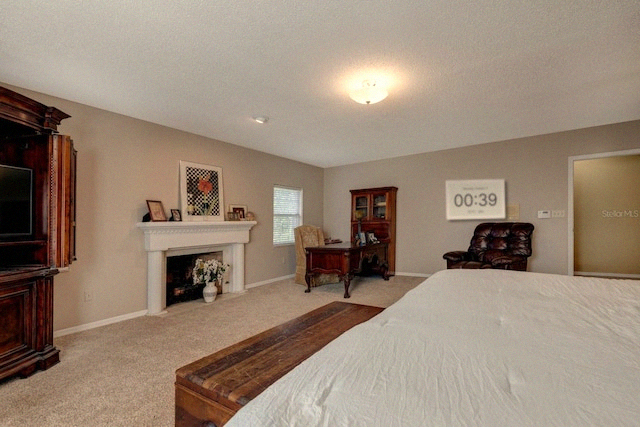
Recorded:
T00:39
